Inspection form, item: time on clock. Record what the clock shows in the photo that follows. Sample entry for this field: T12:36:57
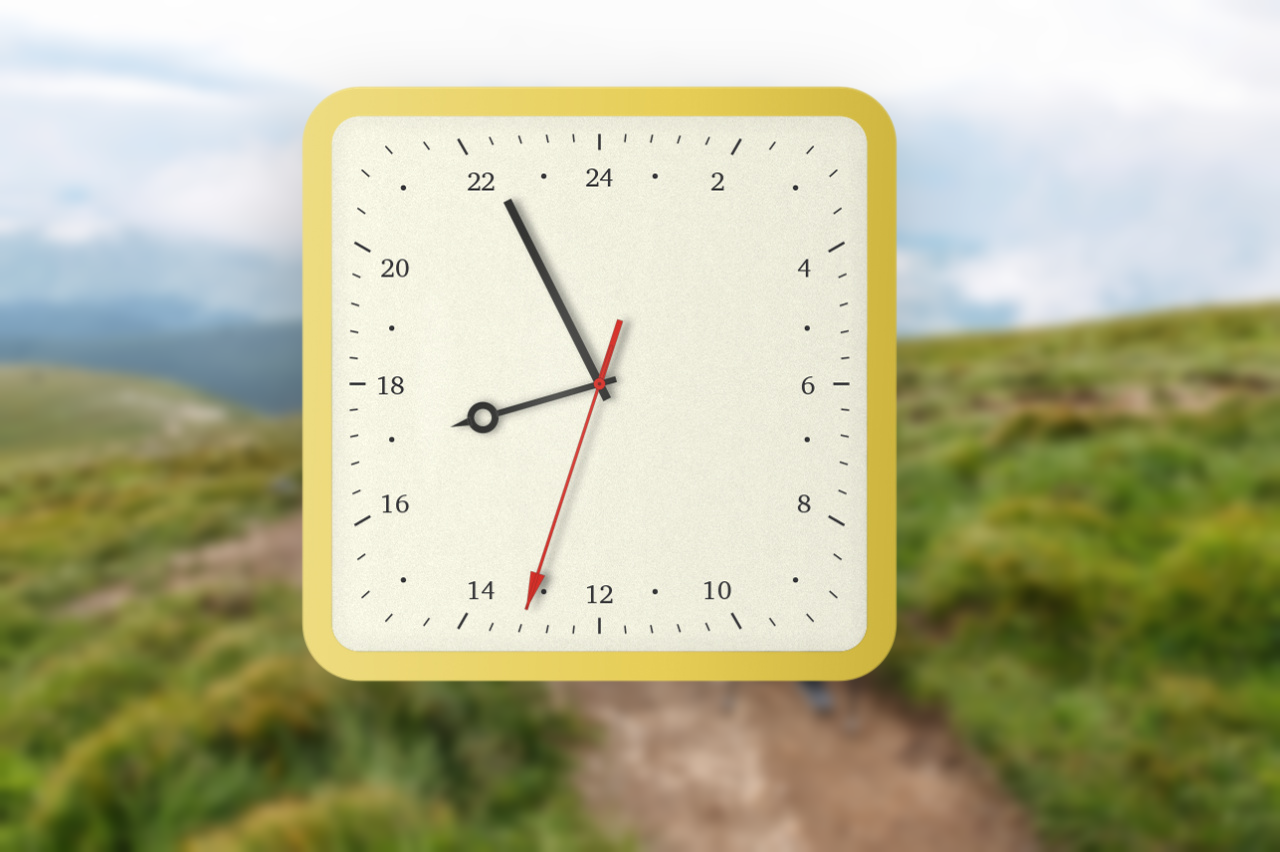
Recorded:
T16:55:33
